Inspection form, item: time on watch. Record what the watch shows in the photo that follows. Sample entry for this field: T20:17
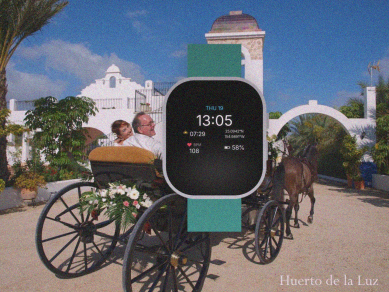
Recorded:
T13:05
